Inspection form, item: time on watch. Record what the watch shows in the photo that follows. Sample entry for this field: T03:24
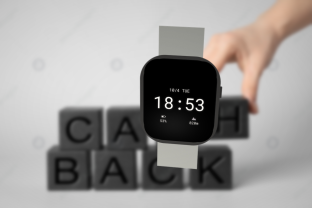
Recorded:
T18:53
